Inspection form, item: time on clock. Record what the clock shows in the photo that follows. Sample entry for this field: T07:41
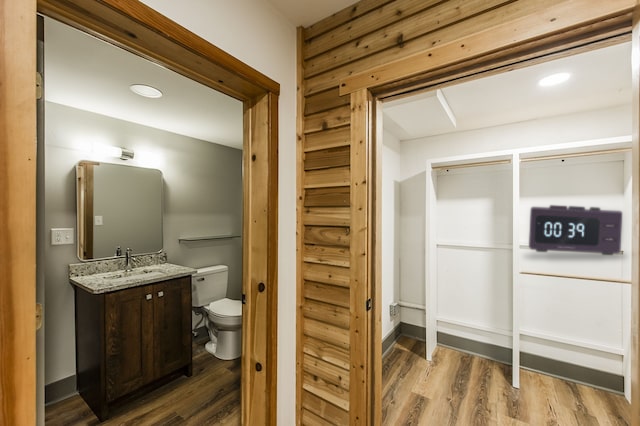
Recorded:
T00:39
